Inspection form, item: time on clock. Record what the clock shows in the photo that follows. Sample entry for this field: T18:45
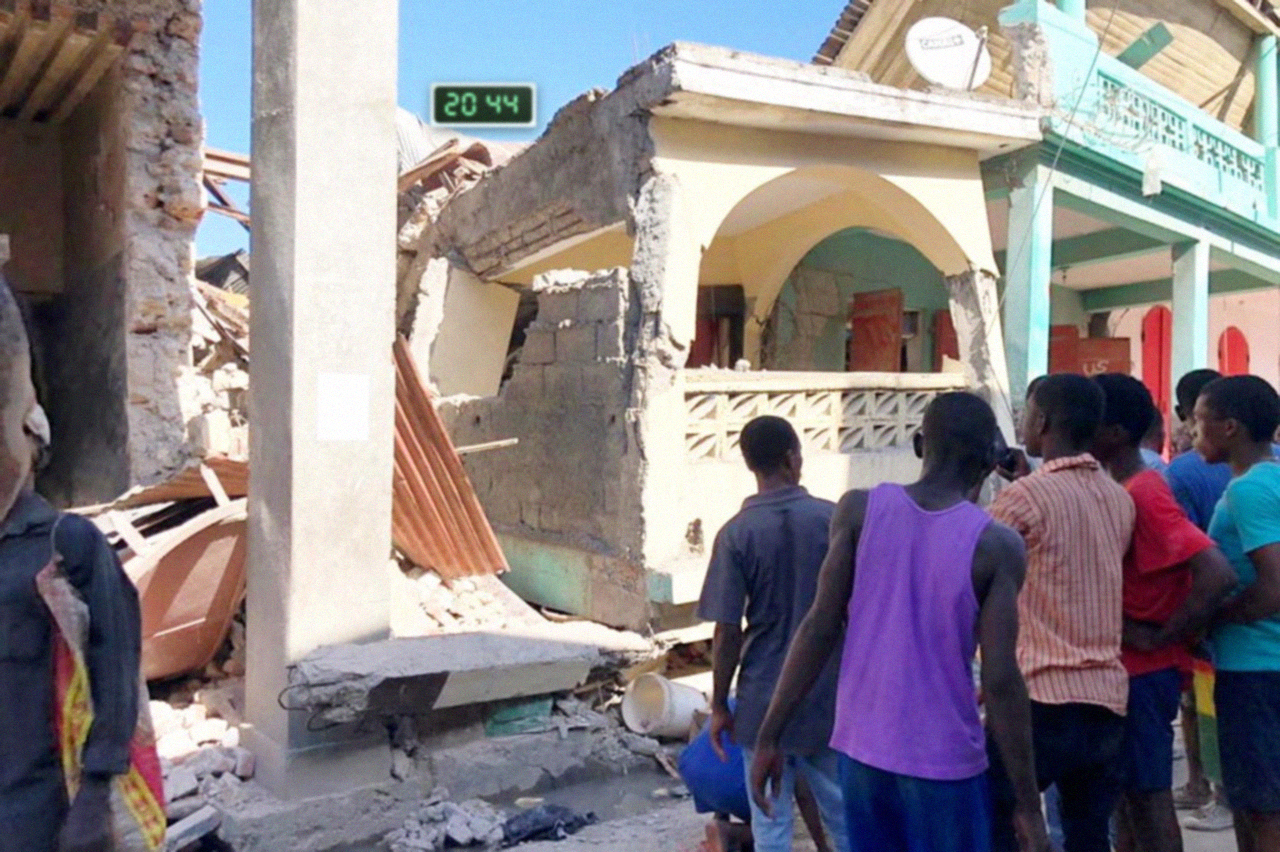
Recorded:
T20:44
